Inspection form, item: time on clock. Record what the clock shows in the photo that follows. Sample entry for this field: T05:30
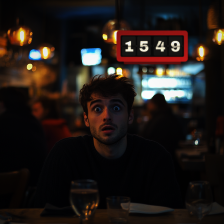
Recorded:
T15:49
